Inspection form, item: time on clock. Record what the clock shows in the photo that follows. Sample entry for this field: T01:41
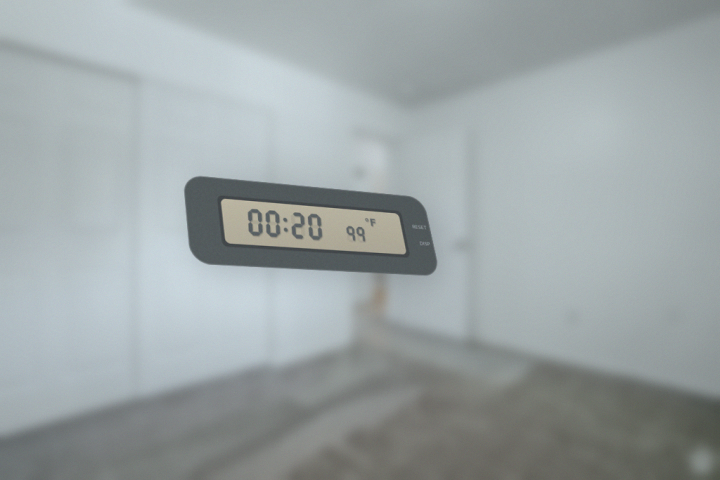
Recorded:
T00:20
